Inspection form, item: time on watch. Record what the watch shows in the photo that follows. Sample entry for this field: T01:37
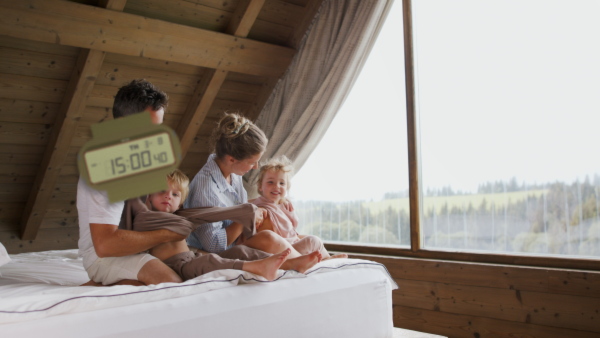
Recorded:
T15:00
